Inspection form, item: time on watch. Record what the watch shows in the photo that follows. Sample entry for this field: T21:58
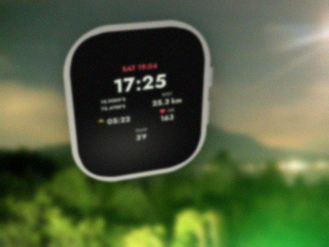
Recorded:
T17:25
